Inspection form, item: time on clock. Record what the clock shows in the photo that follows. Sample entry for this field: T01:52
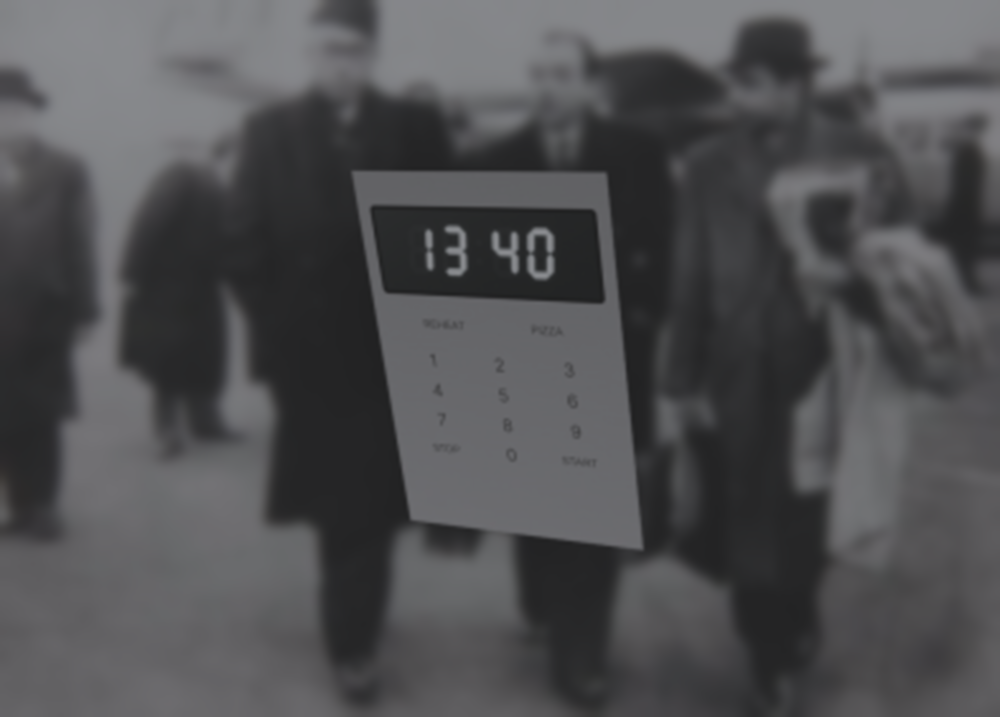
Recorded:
T13:40
